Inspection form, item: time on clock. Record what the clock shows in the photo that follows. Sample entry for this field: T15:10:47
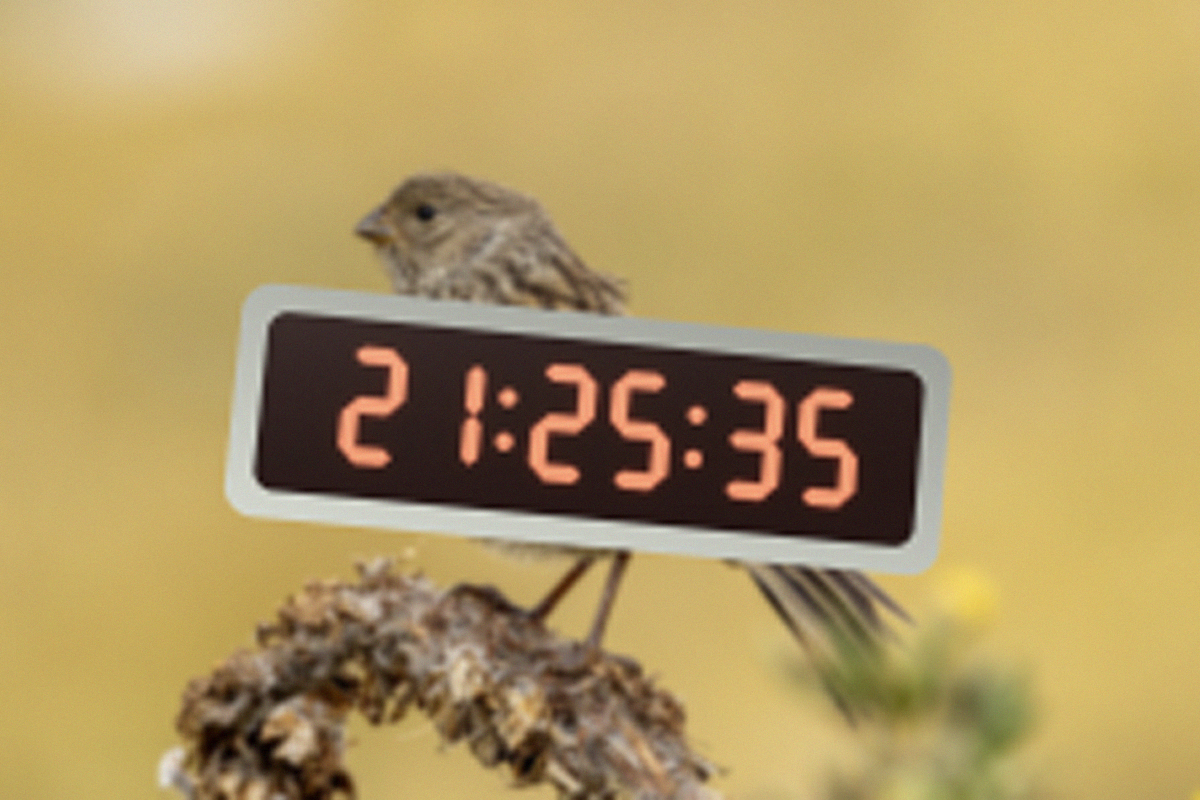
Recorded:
T21:25:35
